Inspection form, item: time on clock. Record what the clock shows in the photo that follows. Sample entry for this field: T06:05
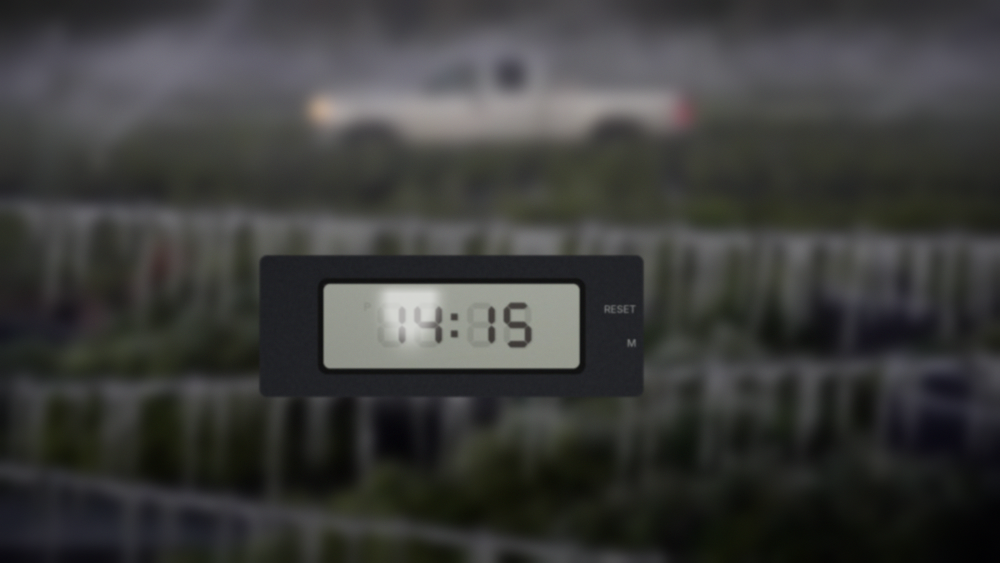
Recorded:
T14:15
